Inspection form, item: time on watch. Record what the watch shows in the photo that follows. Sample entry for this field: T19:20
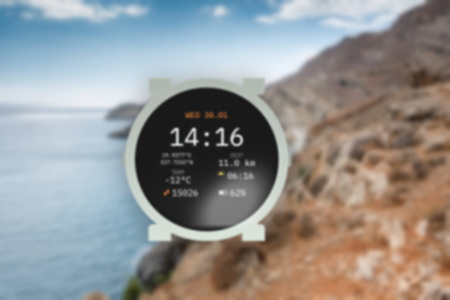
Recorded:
T14:16
